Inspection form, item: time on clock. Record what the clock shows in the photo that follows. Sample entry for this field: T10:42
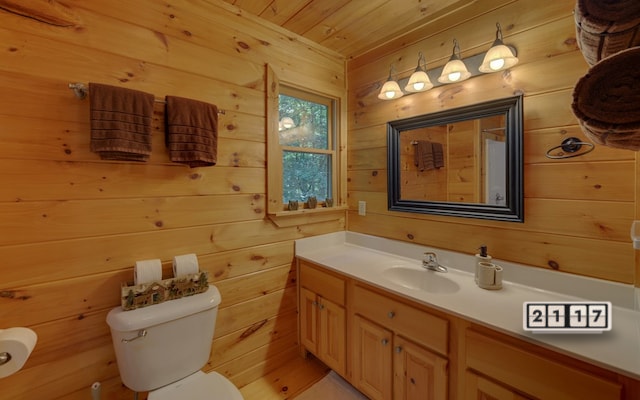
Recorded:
T21:17
